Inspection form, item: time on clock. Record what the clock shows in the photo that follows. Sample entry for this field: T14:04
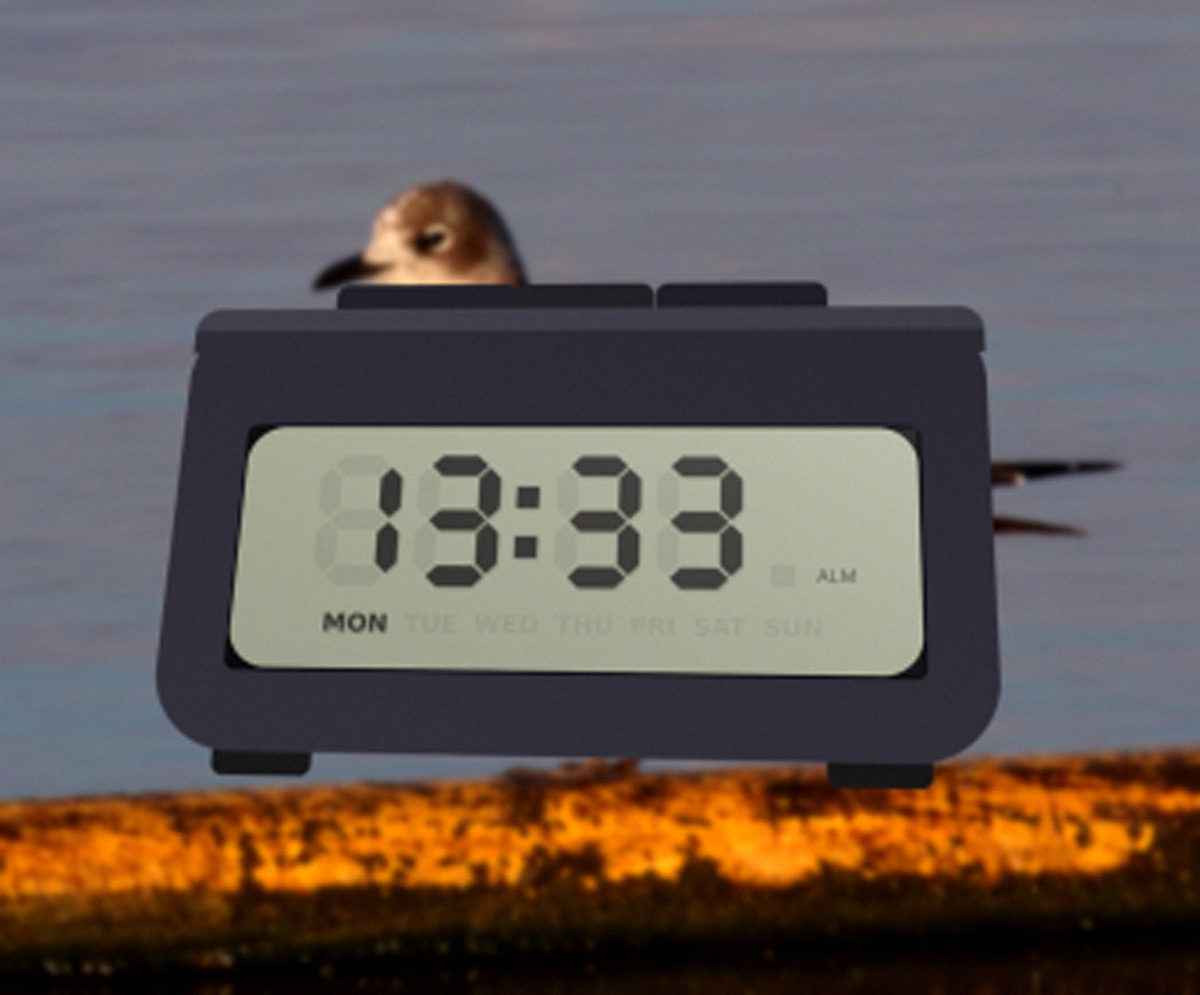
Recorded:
T13:33
